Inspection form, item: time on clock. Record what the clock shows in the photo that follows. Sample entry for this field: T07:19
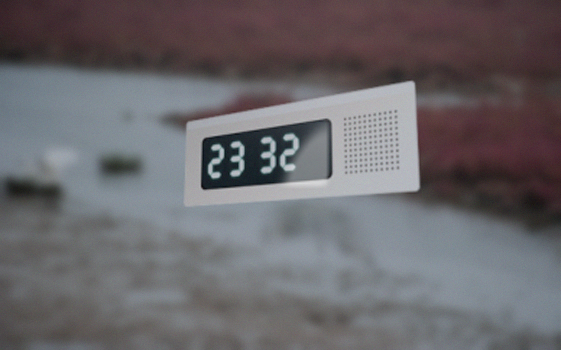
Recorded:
T23:32
